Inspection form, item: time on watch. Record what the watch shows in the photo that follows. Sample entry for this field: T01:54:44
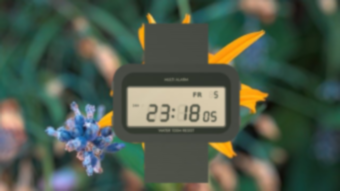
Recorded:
T23:18:05
